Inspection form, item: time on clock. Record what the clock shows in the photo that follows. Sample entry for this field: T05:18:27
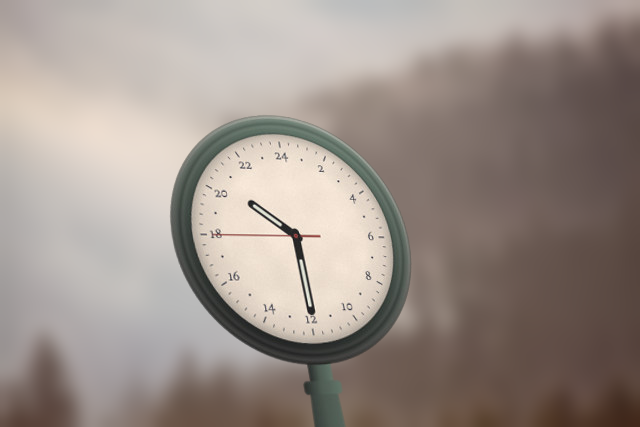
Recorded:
T20:29:45
